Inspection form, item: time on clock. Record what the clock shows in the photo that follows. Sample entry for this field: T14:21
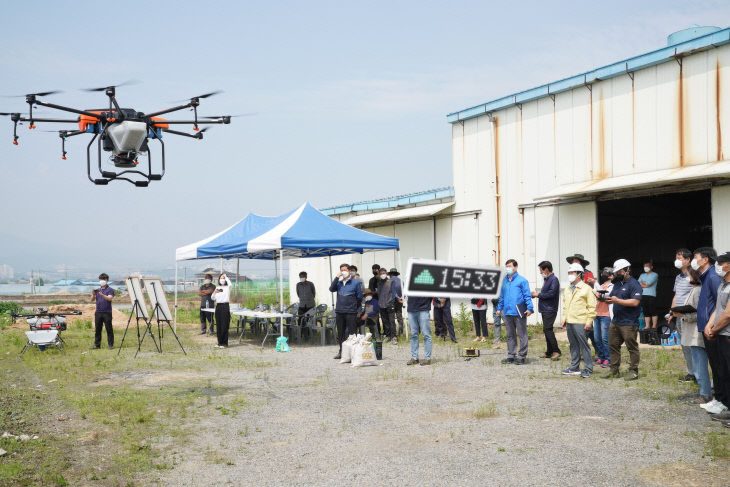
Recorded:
T15:33
